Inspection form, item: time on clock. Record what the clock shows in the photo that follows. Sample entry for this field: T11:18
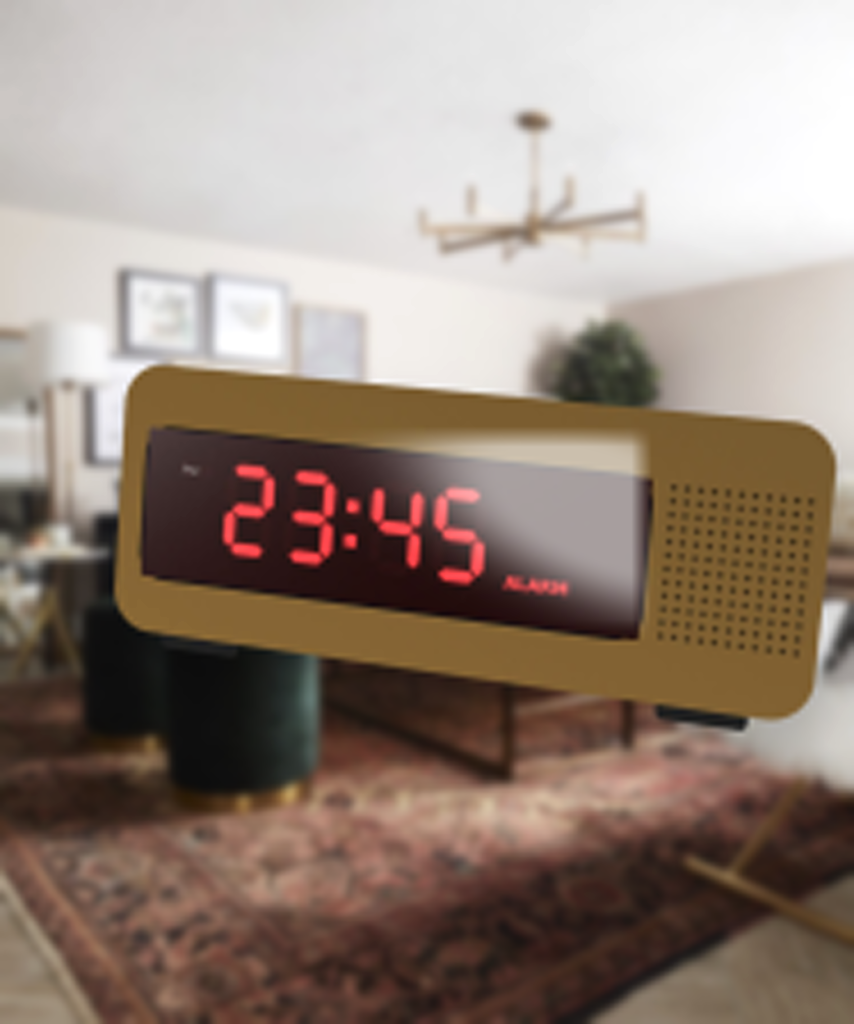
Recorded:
T23:45
